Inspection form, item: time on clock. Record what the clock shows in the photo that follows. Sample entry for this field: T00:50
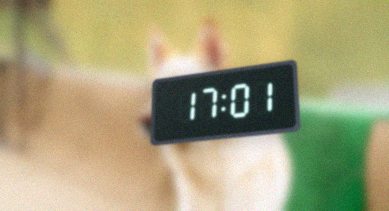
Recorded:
T17:01
